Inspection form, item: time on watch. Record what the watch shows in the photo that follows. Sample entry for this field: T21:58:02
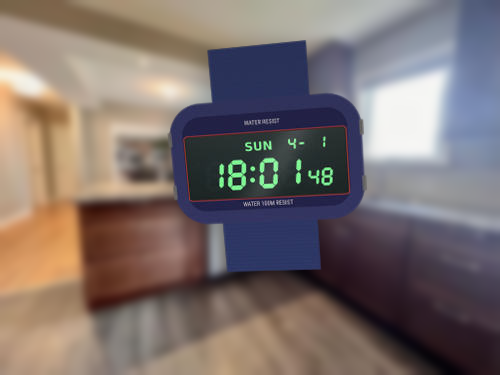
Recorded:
T18:01:48
